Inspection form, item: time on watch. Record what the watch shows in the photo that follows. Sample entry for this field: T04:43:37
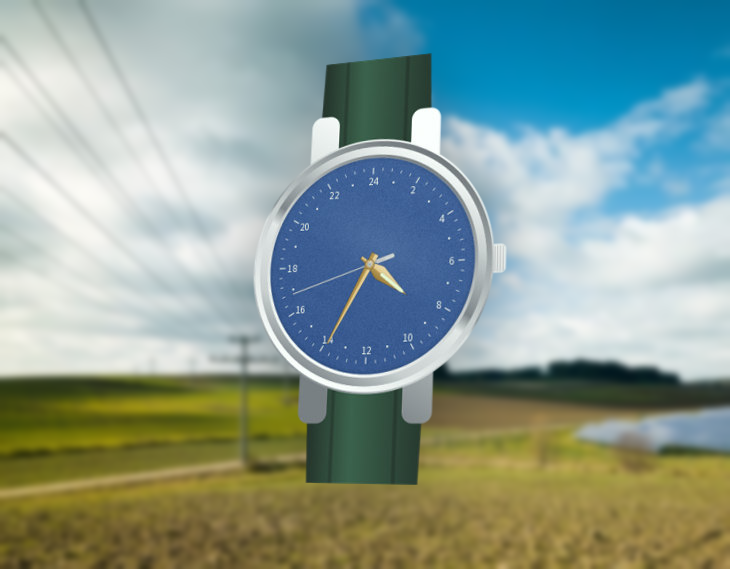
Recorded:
T08:34:42
